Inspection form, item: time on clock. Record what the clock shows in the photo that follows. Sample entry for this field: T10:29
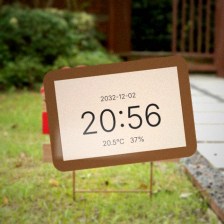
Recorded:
T20:56
